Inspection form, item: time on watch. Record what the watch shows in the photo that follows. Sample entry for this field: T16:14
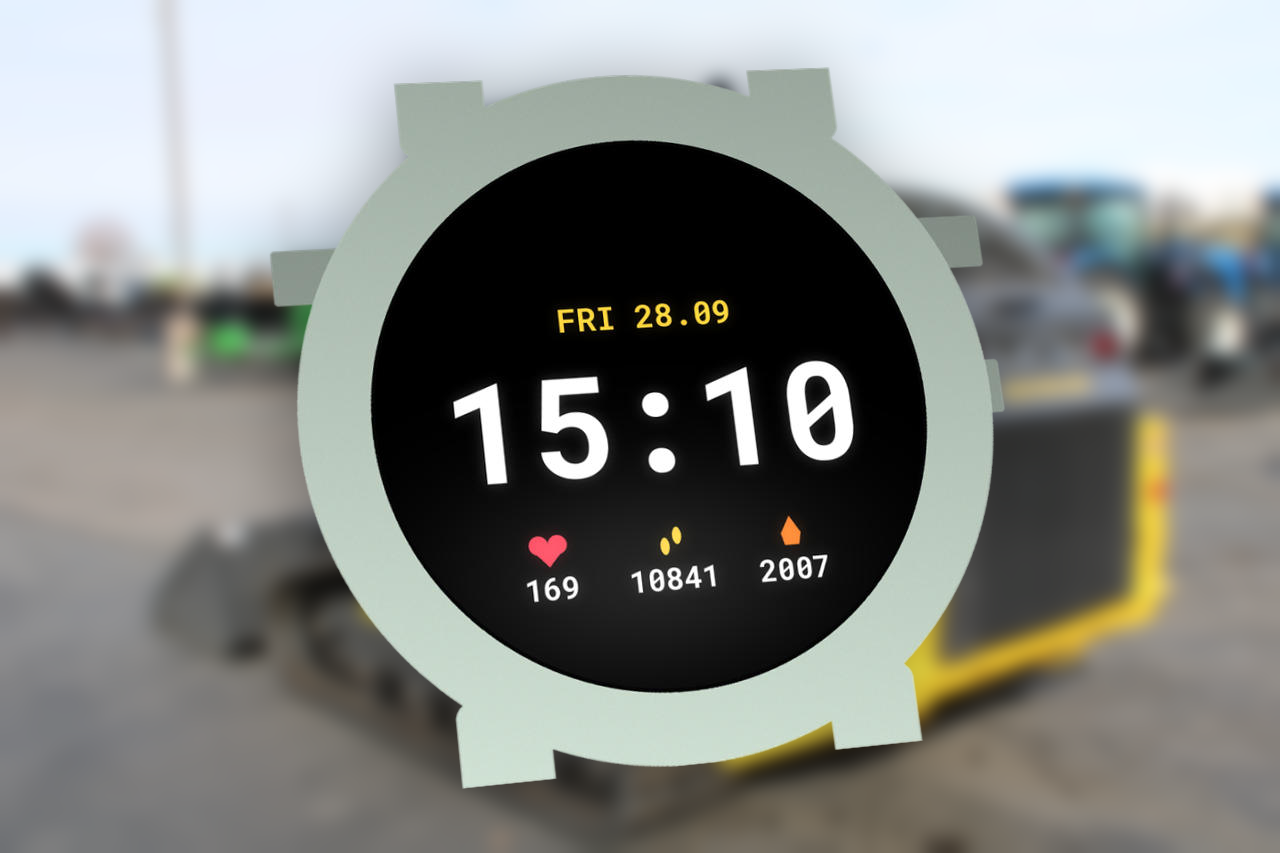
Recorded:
T15:10
